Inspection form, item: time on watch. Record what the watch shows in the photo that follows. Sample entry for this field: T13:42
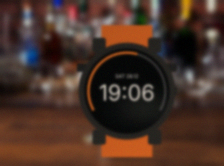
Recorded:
T19:06
